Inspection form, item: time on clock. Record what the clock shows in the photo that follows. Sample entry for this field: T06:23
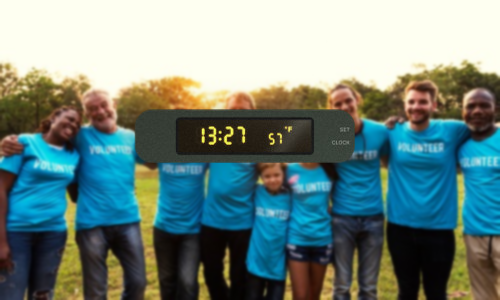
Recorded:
T13:27
